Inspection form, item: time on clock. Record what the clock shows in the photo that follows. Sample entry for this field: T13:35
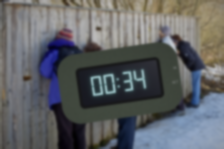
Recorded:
T00:34
